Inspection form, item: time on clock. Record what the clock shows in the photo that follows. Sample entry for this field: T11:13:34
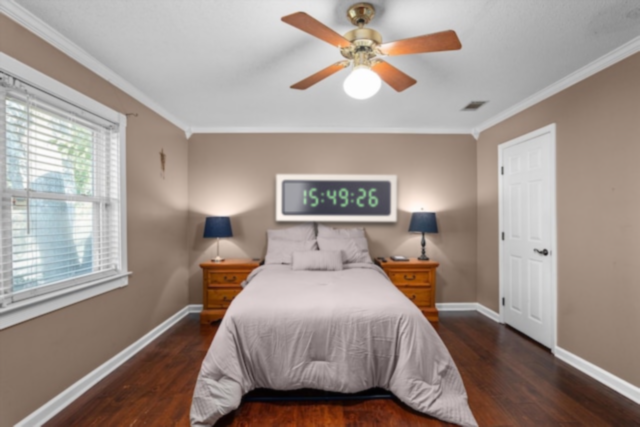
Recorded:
T15:49:26
